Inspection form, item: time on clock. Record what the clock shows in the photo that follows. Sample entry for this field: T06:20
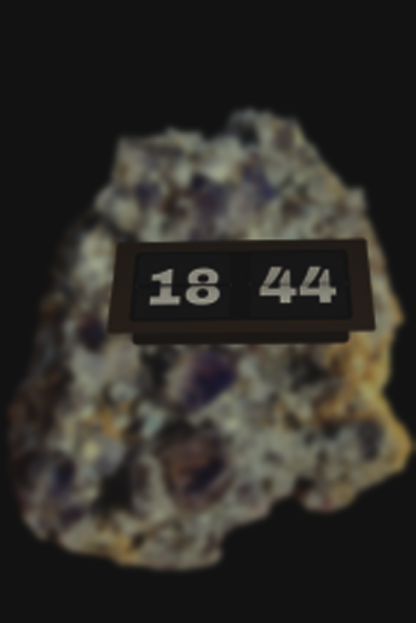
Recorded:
T18:44
